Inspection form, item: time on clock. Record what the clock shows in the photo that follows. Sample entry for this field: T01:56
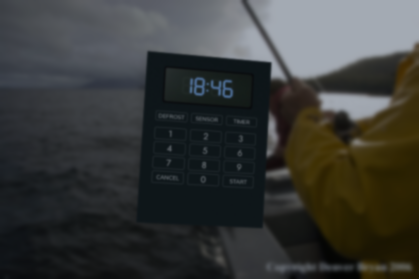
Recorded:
T18:46
